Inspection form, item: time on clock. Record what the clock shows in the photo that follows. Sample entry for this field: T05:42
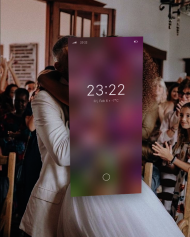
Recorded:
T23:22
